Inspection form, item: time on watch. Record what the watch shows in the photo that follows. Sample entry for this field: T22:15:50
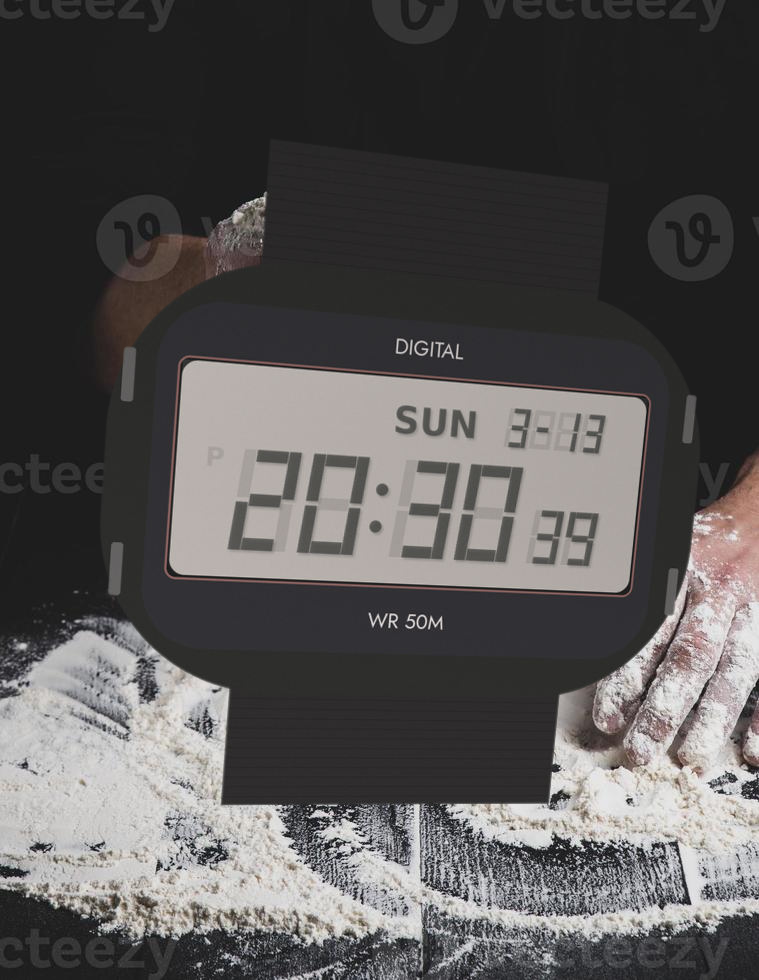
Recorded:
T20:30:39
